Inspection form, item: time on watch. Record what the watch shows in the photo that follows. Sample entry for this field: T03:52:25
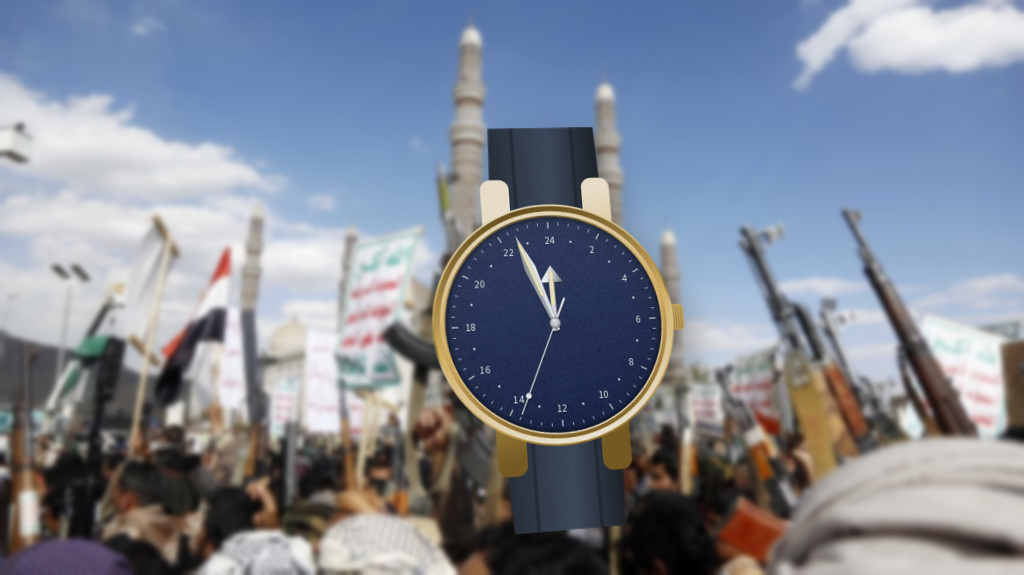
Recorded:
T23:56:34
